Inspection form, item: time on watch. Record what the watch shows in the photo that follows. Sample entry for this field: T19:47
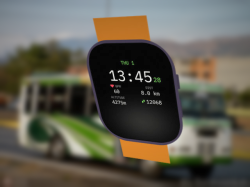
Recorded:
T13:45
